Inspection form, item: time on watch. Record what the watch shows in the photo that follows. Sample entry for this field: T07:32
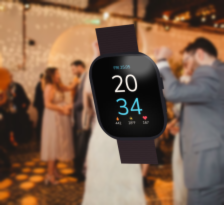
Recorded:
T20:34
